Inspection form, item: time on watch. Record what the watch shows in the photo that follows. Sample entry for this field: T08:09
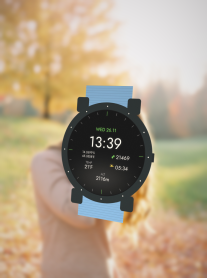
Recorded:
T13:39
